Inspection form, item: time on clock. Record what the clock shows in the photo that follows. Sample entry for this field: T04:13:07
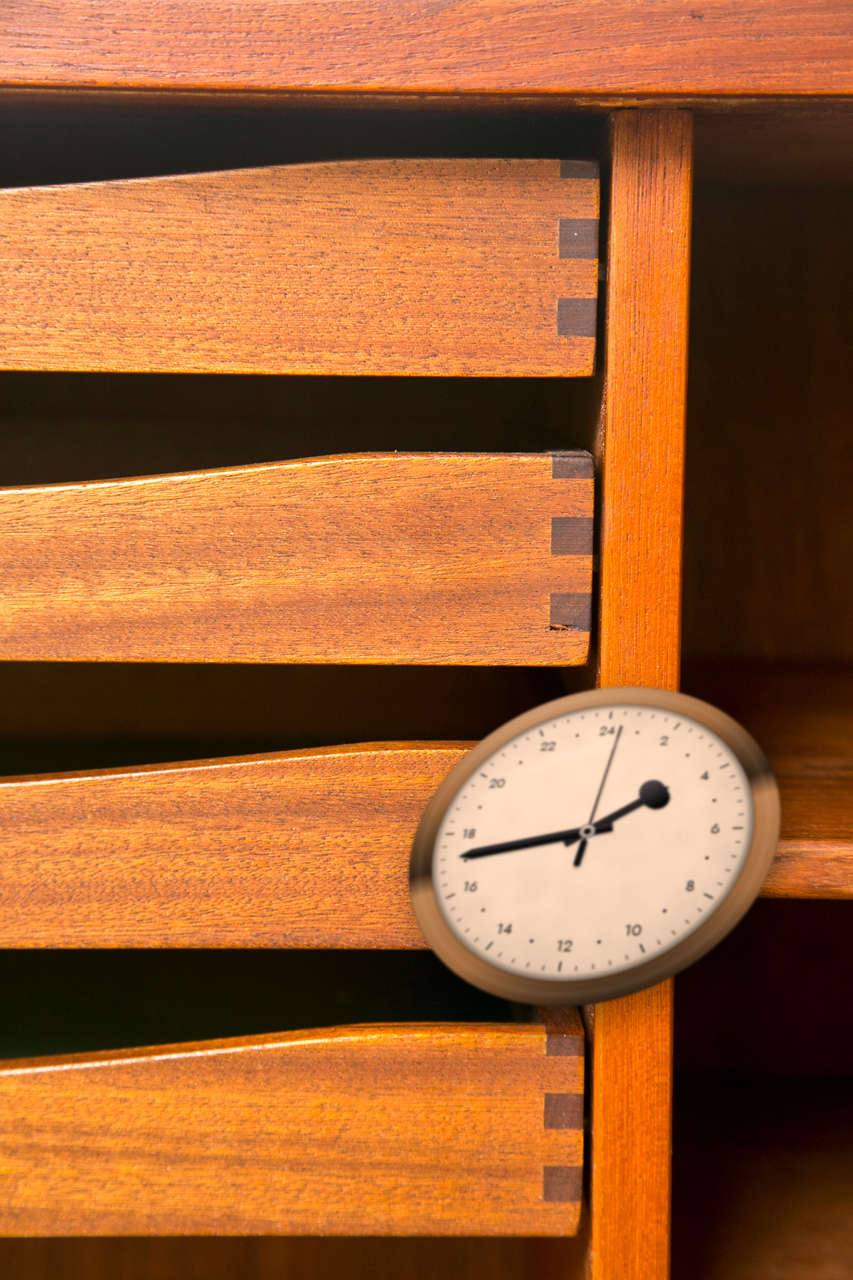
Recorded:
T03:43:01
